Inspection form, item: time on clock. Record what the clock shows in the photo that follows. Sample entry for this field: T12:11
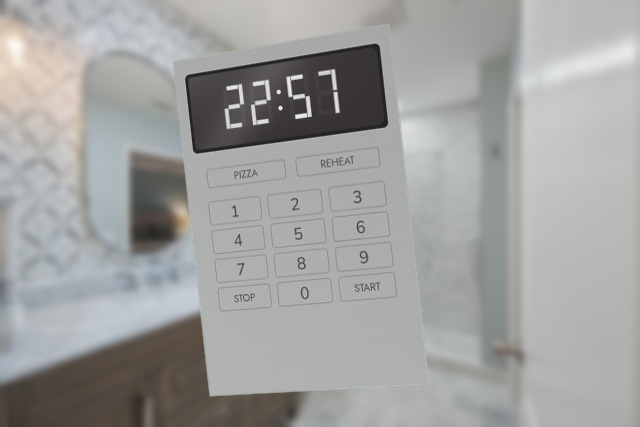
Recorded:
T22:57
